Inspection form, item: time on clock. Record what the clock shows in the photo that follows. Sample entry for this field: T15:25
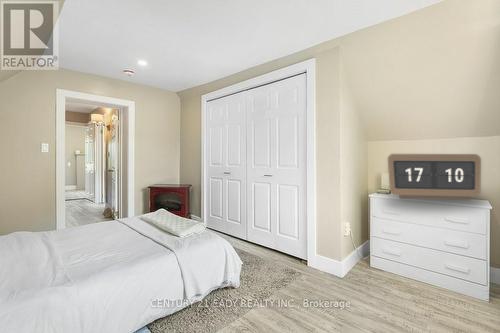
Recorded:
T17:10
